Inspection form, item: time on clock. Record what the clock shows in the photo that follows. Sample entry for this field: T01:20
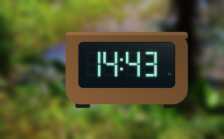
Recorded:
T14:43
